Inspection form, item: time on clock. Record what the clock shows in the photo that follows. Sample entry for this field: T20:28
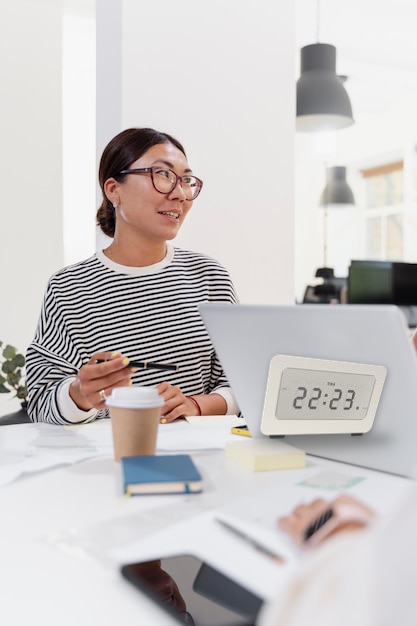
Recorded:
T22:23
